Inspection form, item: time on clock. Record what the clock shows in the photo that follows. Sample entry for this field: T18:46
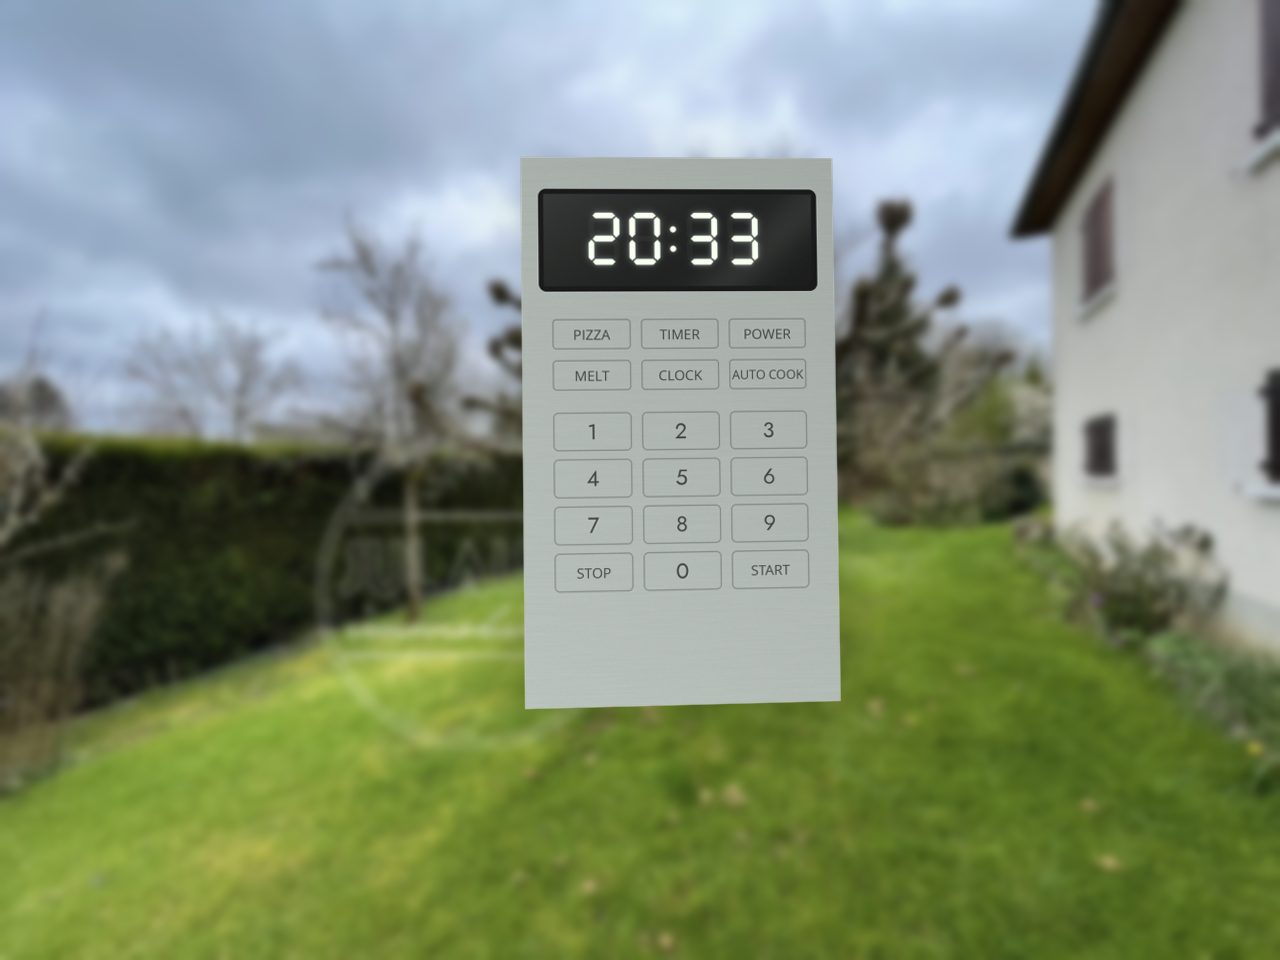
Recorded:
T20:33
